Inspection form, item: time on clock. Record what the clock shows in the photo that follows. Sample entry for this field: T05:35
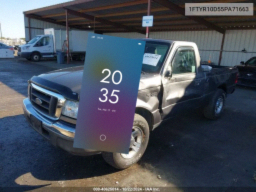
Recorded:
T20:35
